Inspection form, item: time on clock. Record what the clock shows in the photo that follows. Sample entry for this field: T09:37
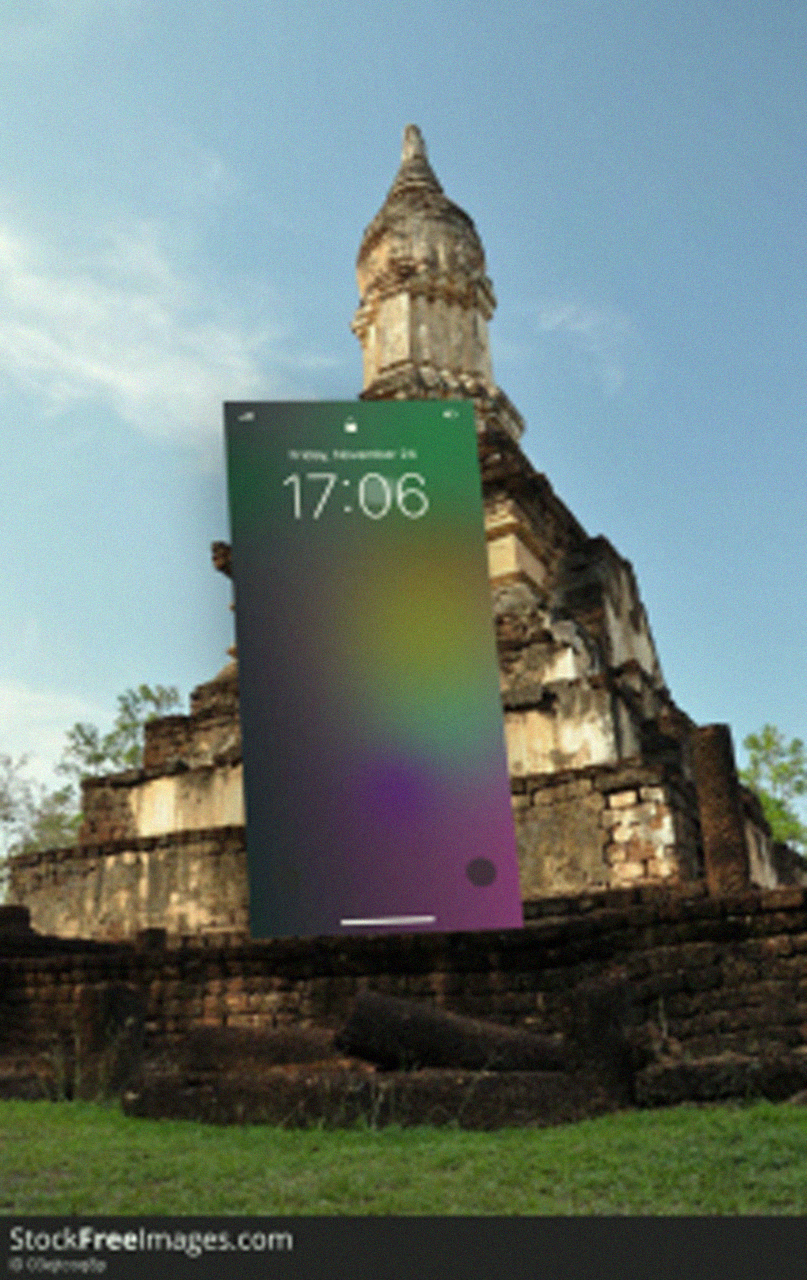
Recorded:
T17:06
